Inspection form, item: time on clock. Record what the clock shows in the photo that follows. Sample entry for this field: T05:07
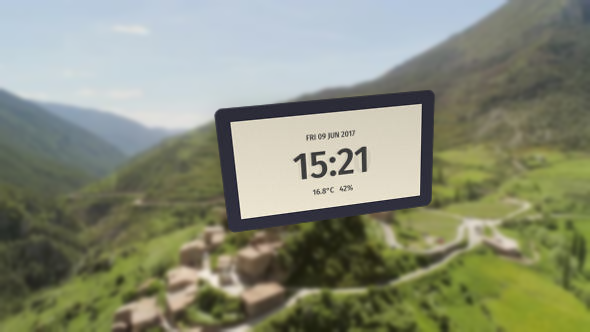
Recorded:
T15:21
